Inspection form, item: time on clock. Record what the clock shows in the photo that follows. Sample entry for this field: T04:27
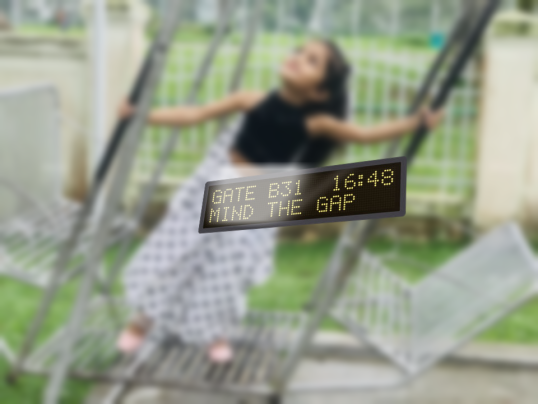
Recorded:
T16:48
